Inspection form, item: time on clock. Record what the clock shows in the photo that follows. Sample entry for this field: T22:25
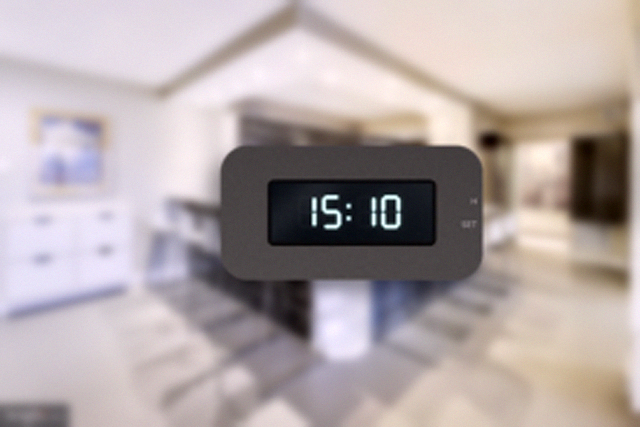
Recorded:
T15:10
